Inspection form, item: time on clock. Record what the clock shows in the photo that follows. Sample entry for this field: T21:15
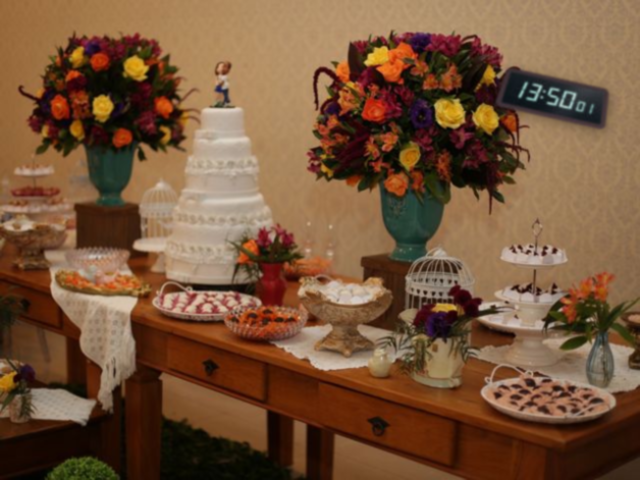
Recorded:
T13:50
